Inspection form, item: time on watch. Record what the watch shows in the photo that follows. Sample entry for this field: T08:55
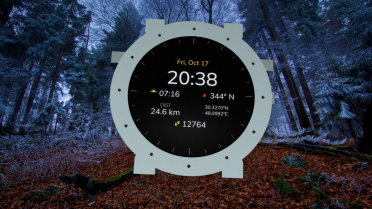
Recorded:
T20:38
